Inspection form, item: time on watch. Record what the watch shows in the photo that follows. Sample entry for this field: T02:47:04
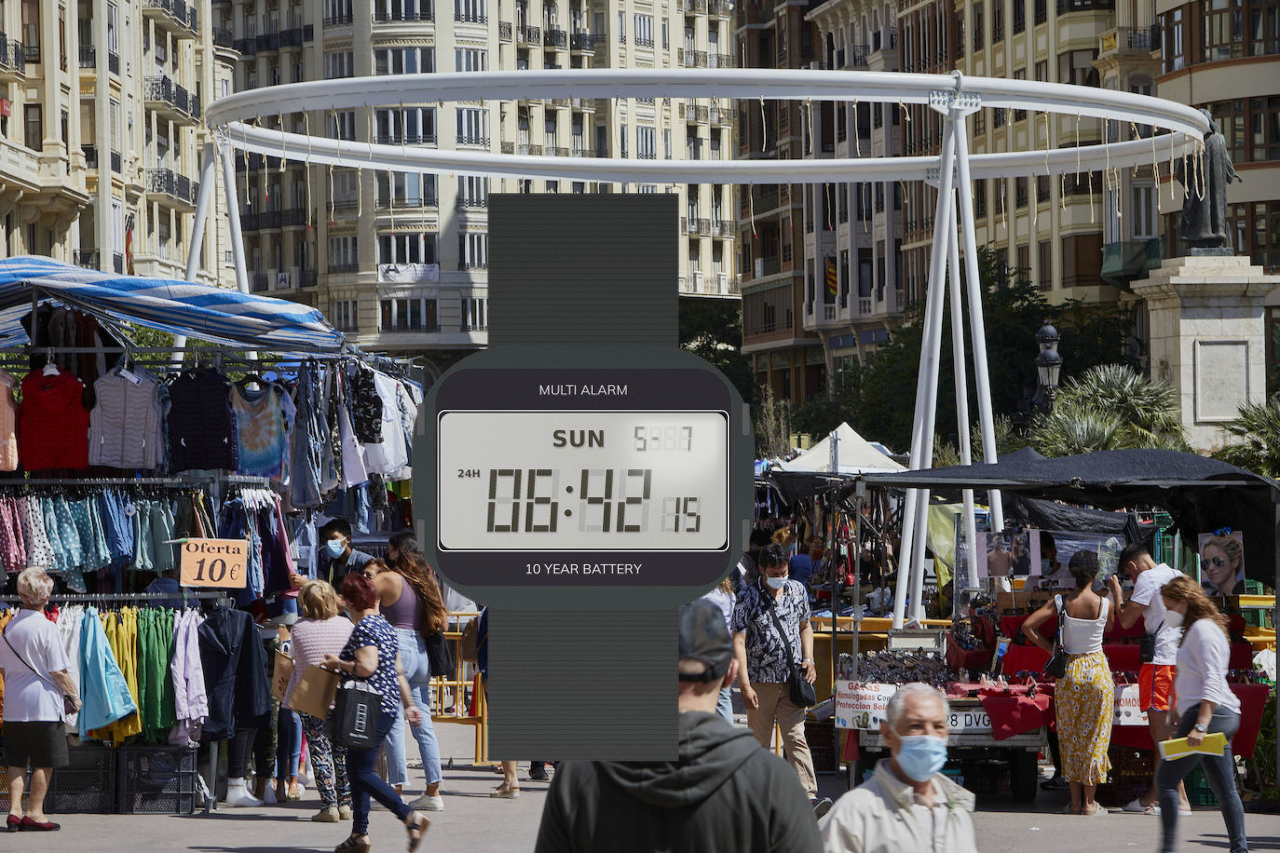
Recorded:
T06:42:15
